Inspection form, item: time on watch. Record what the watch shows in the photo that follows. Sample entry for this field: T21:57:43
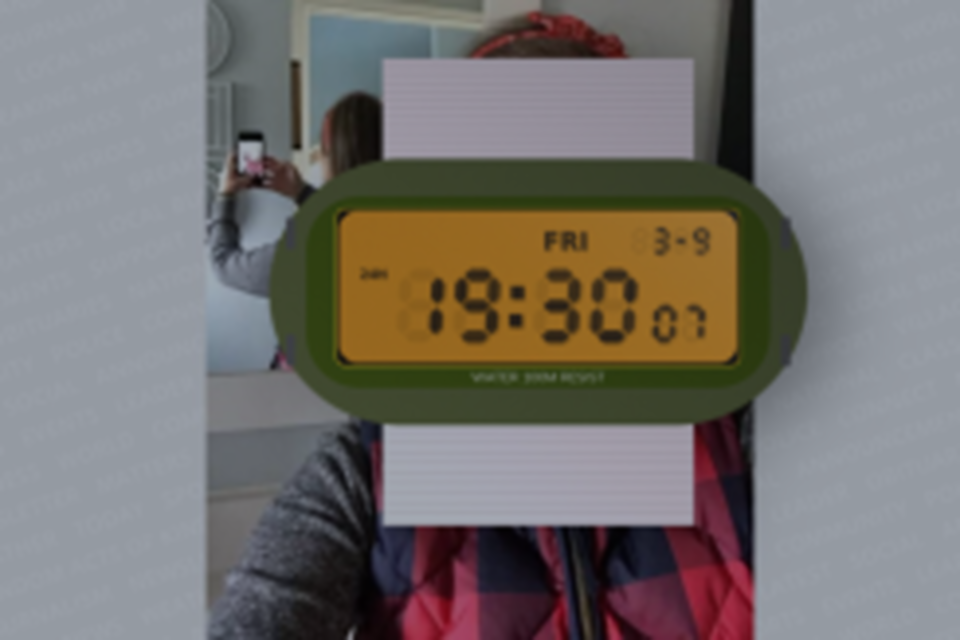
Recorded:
T19:30:07
